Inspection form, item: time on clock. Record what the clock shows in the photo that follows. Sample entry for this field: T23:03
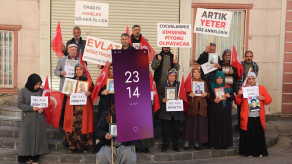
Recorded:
T23:14
